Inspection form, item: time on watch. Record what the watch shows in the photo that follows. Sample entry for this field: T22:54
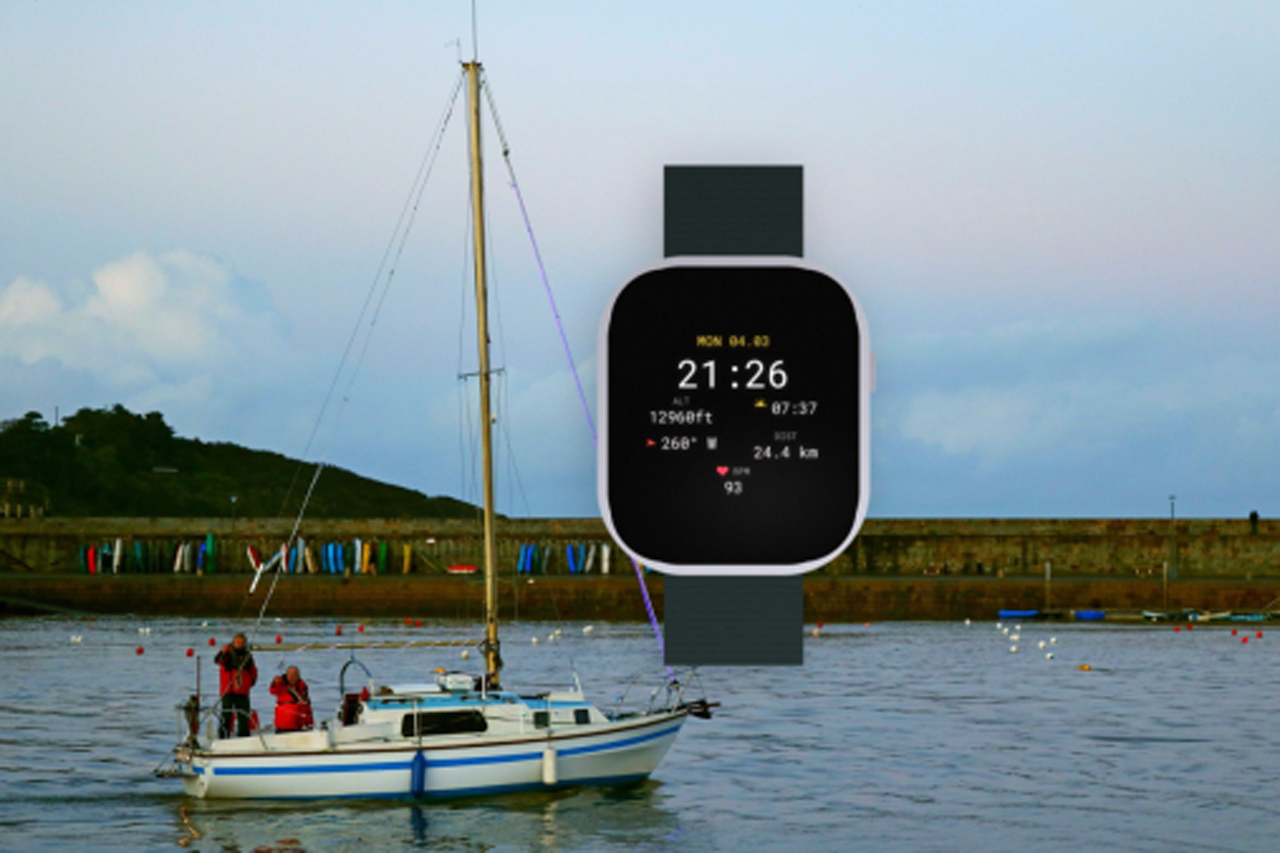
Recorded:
T21:26
